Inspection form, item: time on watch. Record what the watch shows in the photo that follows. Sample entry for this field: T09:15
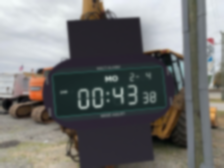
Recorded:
T00:43
